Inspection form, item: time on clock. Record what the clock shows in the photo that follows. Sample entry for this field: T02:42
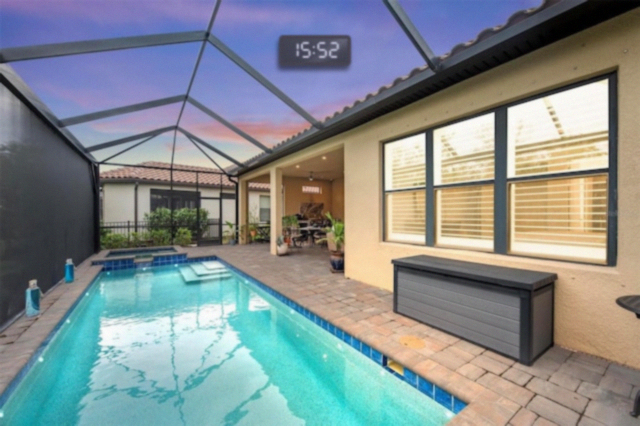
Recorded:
T15:52
